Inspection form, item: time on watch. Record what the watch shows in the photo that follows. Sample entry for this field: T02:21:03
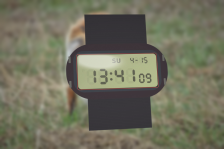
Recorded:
T13:41:09
